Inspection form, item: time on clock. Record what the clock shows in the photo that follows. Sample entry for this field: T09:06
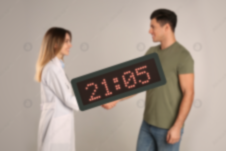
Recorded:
T21:05
